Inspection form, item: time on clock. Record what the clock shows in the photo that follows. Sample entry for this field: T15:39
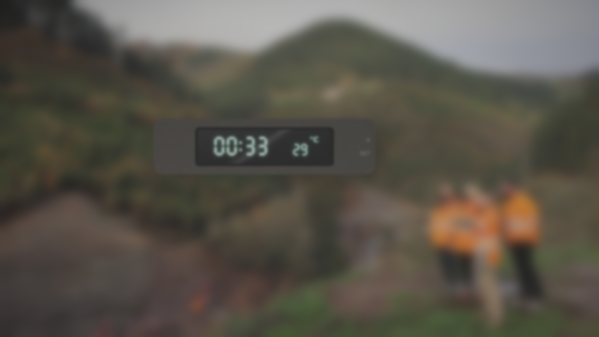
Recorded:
T00:33
